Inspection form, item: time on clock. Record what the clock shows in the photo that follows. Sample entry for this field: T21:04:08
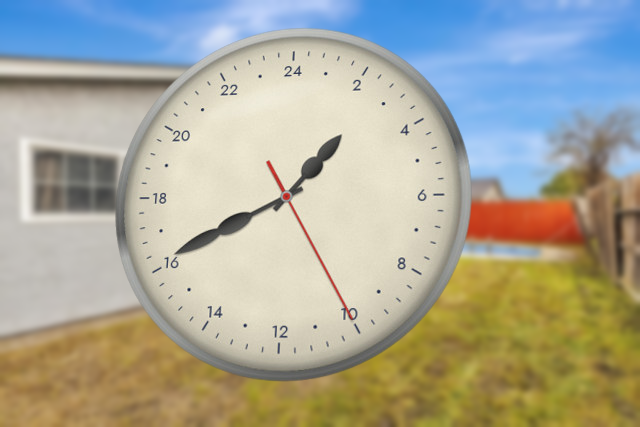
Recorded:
T02:40:25
